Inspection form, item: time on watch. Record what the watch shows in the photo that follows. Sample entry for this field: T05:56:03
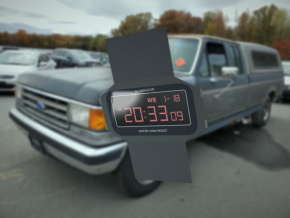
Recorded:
T20:33:09
